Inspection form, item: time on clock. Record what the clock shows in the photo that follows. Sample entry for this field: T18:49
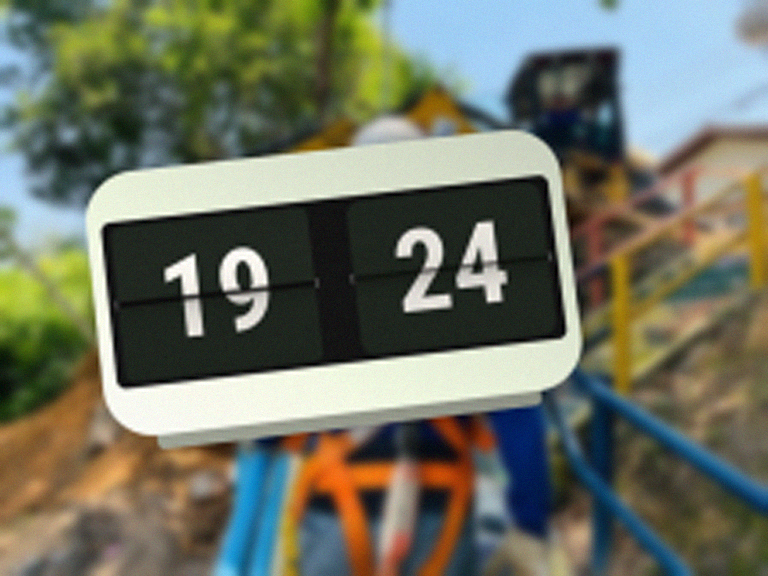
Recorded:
T19:24
